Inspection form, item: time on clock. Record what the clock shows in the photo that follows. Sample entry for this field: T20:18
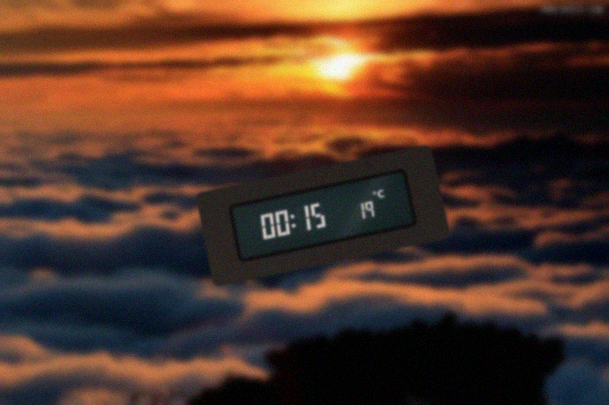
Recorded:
T00:15
